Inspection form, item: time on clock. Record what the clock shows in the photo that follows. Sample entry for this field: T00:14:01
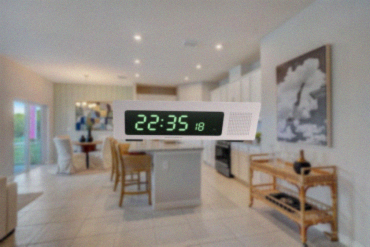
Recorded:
T22:35:18
